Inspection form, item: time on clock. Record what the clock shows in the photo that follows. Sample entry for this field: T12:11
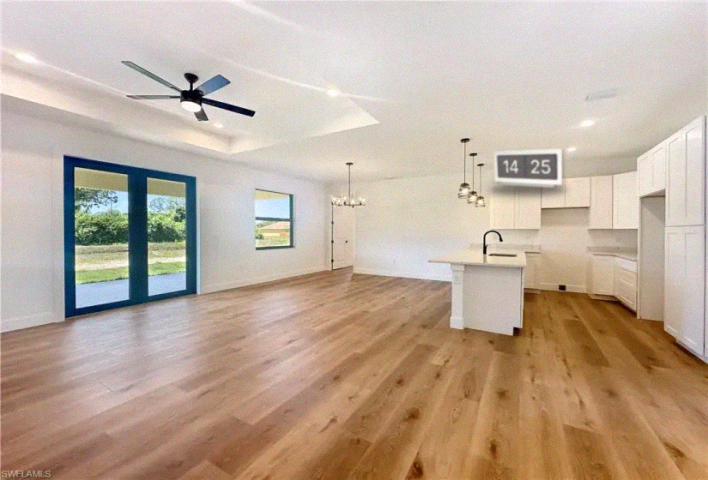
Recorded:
T14:25
